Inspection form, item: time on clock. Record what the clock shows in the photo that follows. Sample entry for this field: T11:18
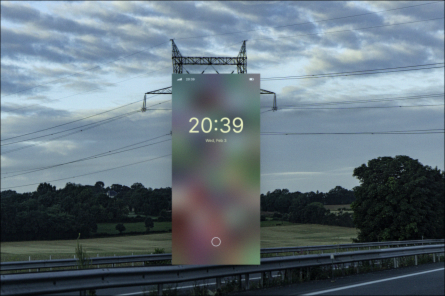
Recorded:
T20:39
